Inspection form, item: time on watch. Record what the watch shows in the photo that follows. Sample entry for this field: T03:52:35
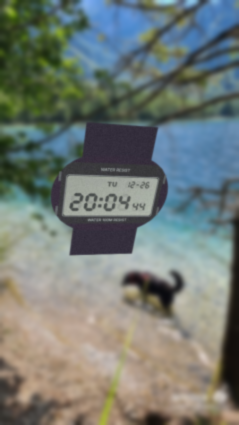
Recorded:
T20:04:44
